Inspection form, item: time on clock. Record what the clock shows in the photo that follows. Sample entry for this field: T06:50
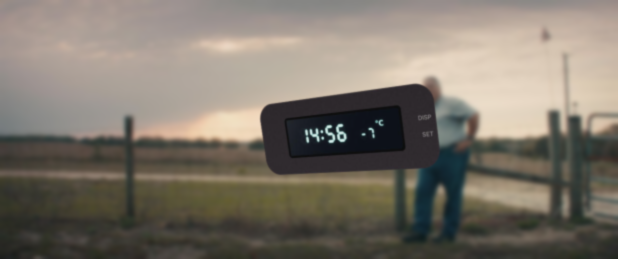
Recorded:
T14:56
